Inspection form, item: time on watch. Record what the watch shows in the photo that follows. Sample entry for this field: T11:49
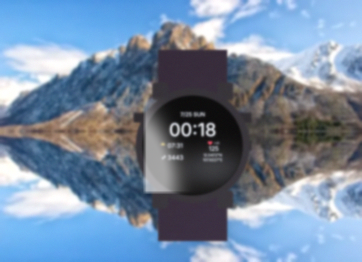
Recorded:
T00:18
